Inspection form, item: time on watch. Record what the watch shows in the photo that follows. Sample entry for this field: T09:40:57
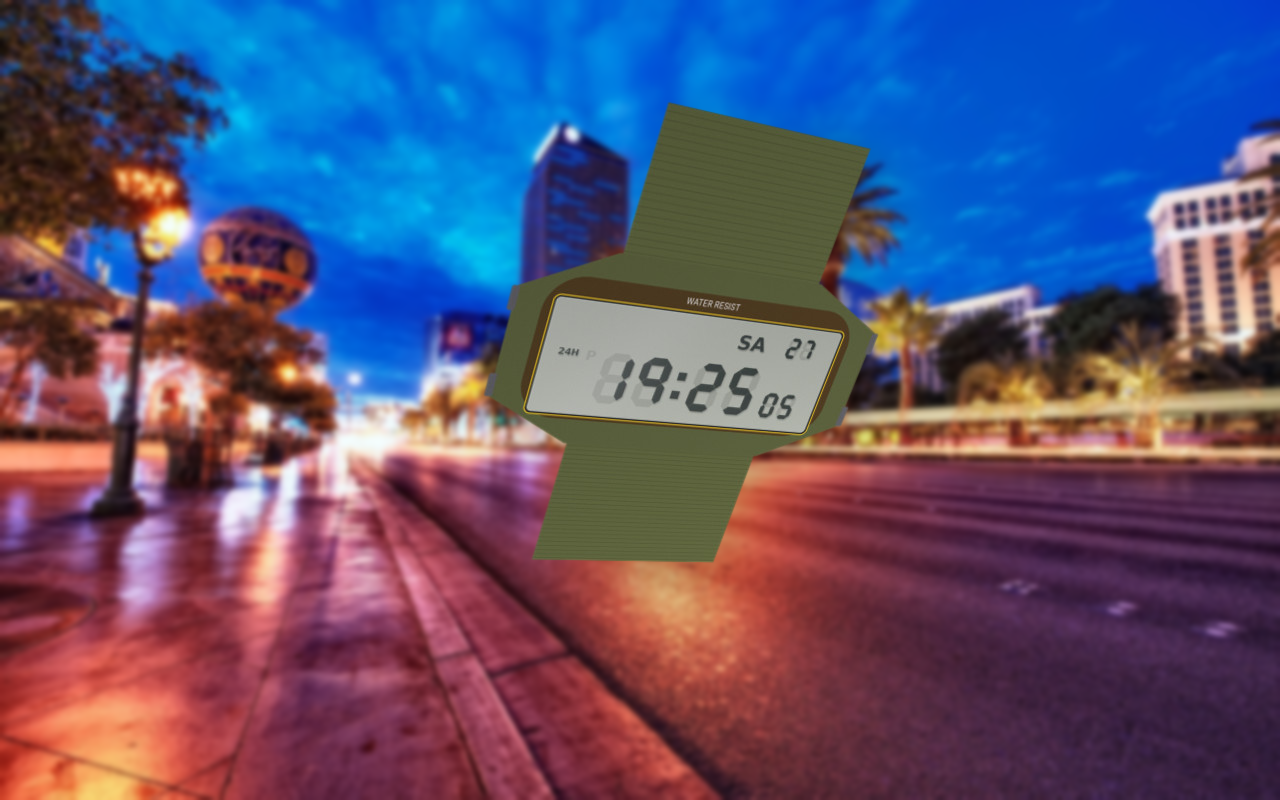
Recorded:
T19:25:05
